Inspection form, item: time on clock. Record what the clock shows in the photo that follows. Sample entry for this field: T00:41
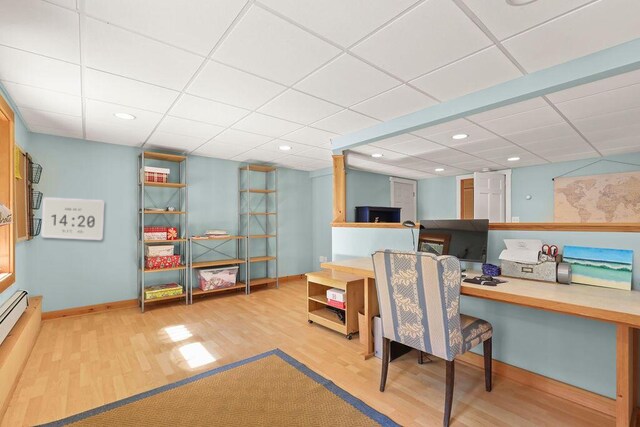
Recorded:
T14:20
